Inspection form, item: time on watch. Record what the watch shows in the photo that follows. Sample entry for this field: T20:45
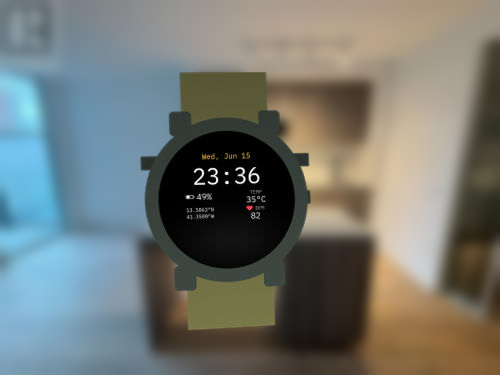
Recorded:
T23:36
